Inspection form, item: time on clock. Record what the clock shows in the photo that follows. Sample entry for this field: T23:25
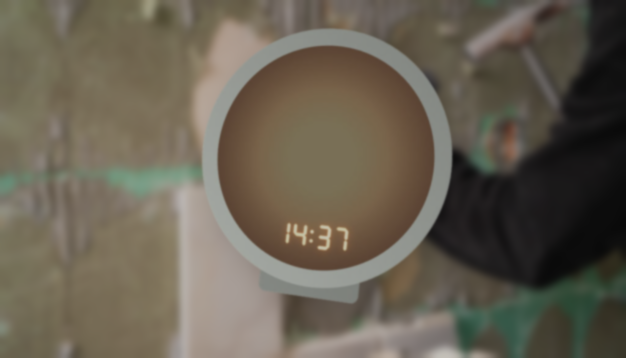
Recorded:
T14:37
